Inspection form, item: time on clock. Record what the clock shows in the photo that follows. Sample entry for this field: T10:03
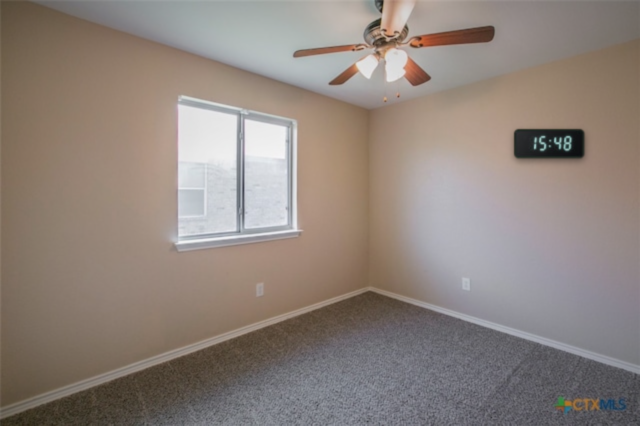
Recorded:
T15:48
